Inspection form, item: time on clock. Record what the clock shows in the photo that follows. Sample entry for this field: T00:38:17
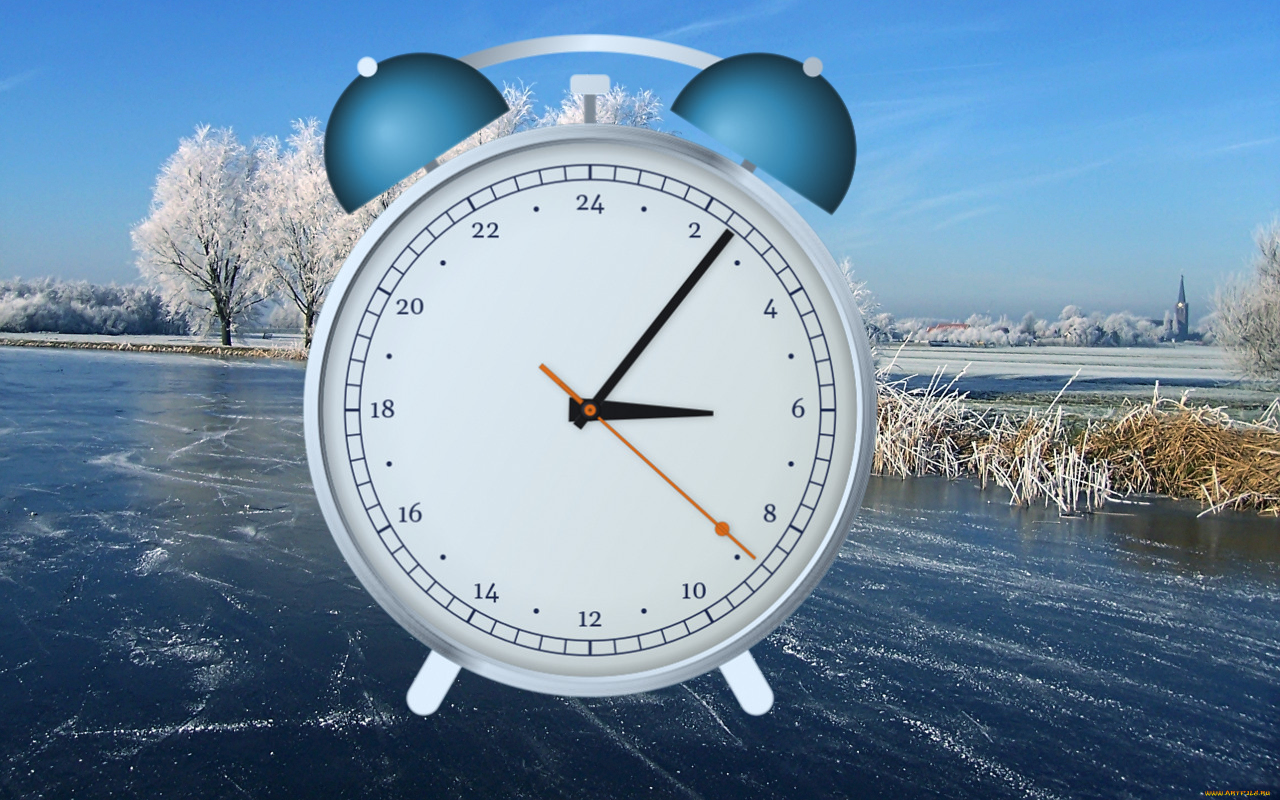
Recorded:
T06:06:22
